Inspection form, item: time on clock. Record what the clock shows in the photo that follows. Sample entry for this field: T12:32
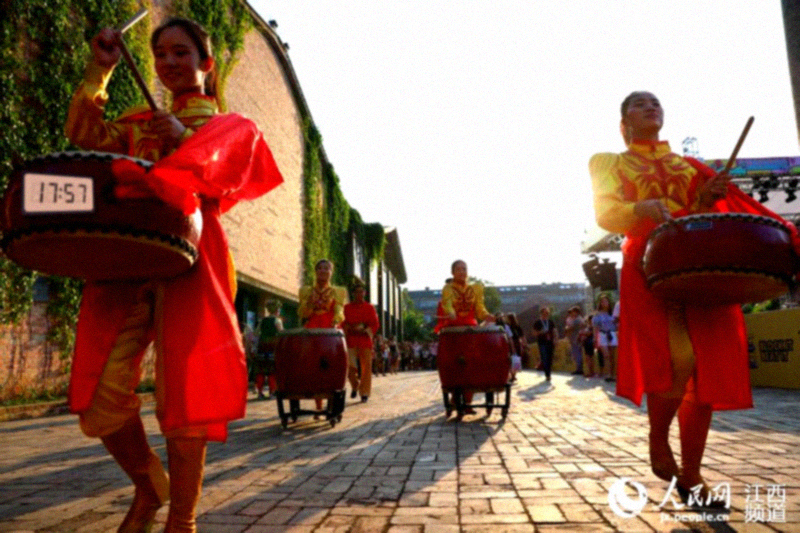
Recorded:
T17:57
